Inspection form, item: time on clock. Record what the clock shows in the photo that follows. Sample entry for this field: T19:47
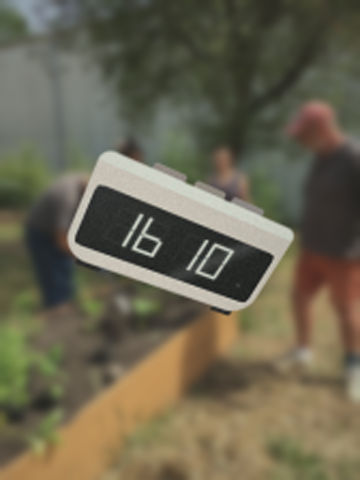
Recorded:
T16:10
